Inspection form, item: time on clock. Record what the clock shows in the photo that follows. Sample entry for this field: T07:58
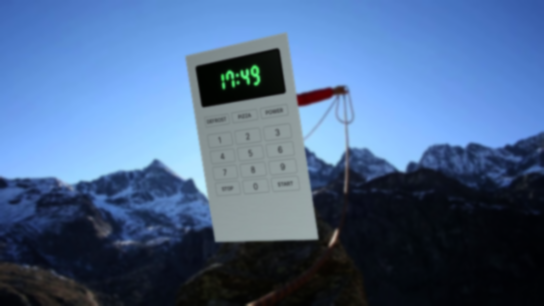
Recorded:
T17:49
